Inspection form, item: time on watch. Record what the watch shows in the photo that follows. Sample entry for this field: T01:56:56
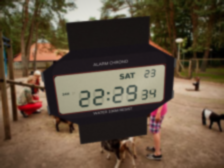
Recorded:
T22:29:34
